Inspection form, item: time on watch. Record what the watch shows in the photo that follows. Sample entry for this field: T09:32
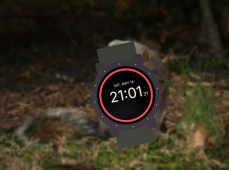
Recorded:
T21:01
